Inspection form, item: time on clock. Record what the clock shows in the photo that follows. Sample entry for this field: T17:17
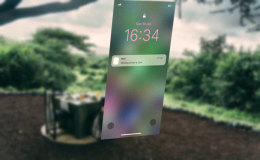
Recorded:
T16:34
